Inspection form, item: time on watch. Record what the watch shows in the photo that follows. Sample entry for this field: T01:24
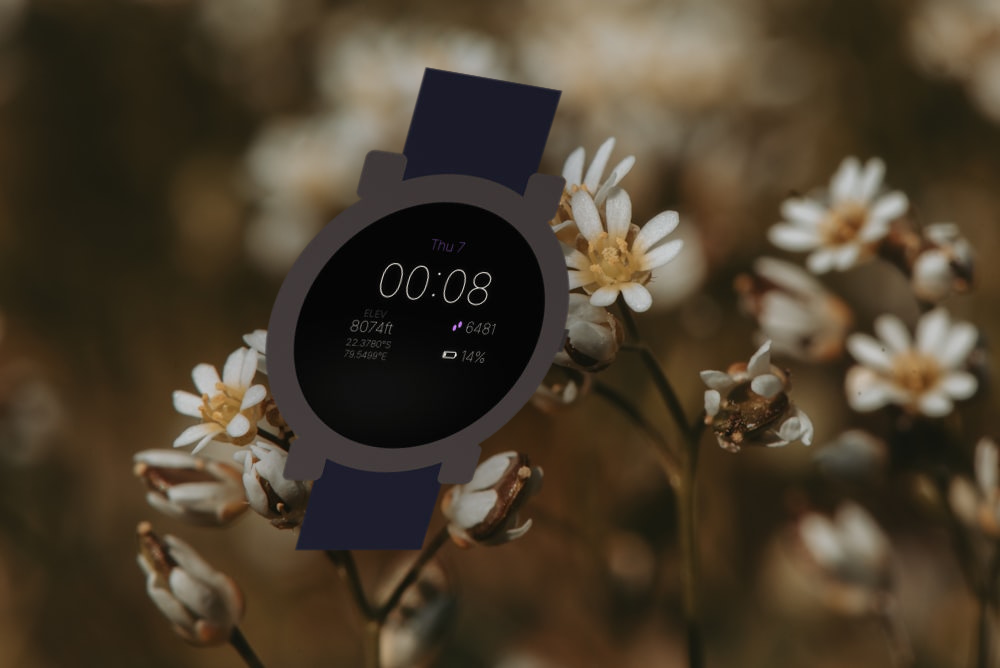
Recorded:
T00:08
